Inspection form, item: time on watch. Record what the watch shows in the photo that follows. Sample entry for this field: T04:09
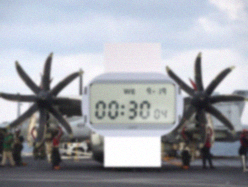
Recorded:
T00:30
